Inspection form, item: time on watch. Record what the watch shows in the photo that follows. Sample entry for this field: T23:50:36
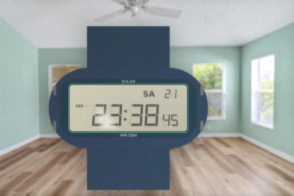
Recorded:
T23:38:45
